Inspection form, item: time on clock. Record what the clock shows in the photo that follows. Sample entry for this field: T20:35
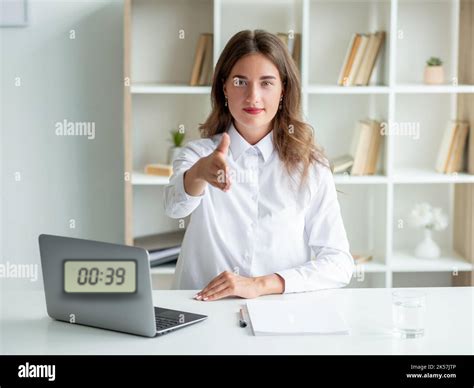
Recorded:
T00:39
